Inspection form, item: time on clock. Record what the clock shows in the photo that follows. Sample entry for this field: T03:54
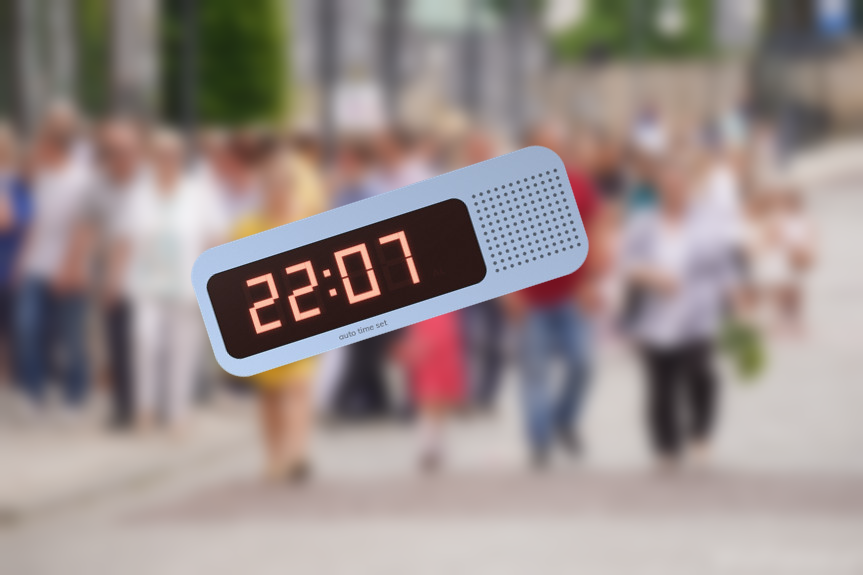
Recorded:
T22:07
